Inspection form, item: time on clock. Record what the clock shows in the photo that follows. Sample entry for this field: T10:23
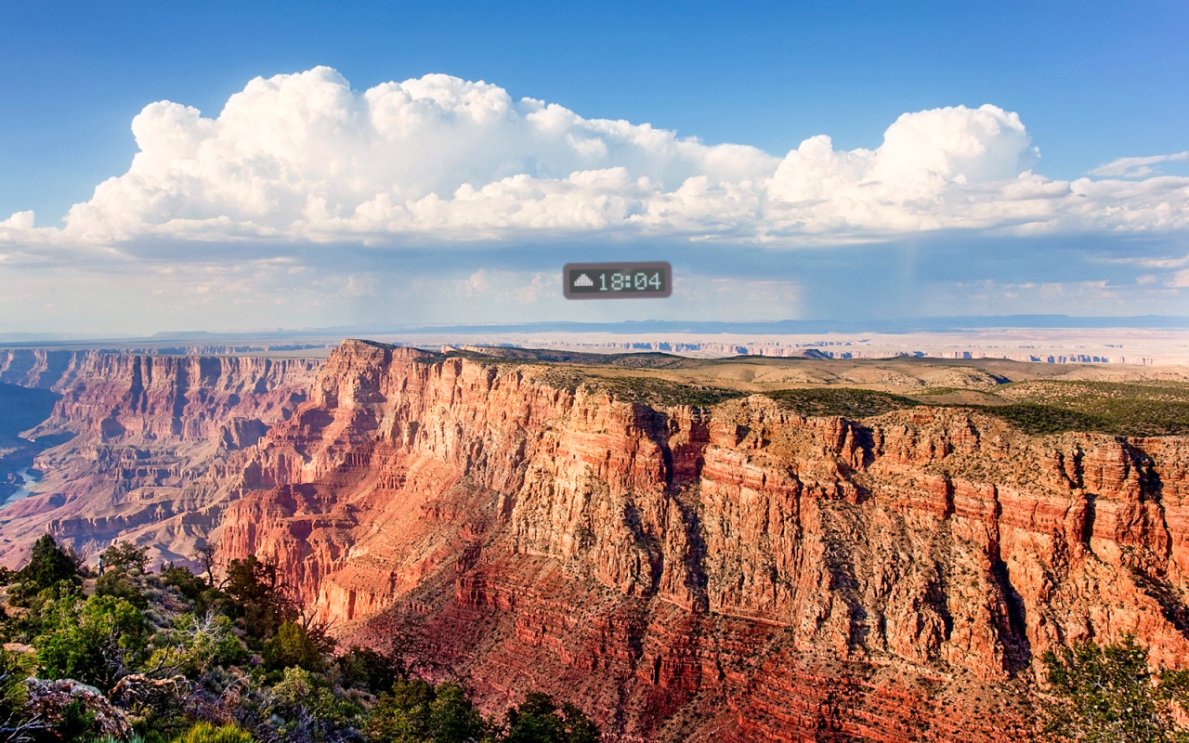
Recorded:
T18:04
